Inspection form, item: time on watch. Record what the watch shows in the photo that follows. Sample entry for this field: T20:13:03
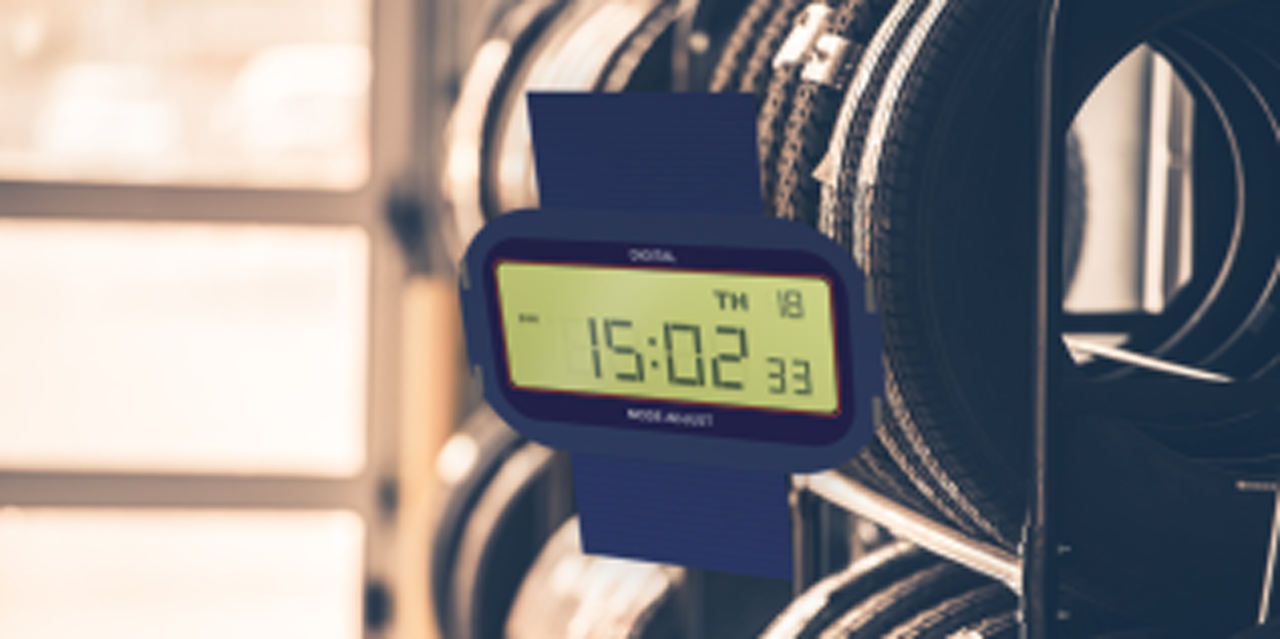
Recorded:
T15:02:33
